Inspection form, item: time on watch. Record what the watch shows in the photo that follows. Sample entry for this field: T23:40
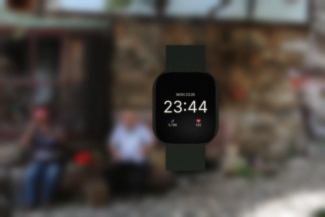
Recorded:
T23:44
